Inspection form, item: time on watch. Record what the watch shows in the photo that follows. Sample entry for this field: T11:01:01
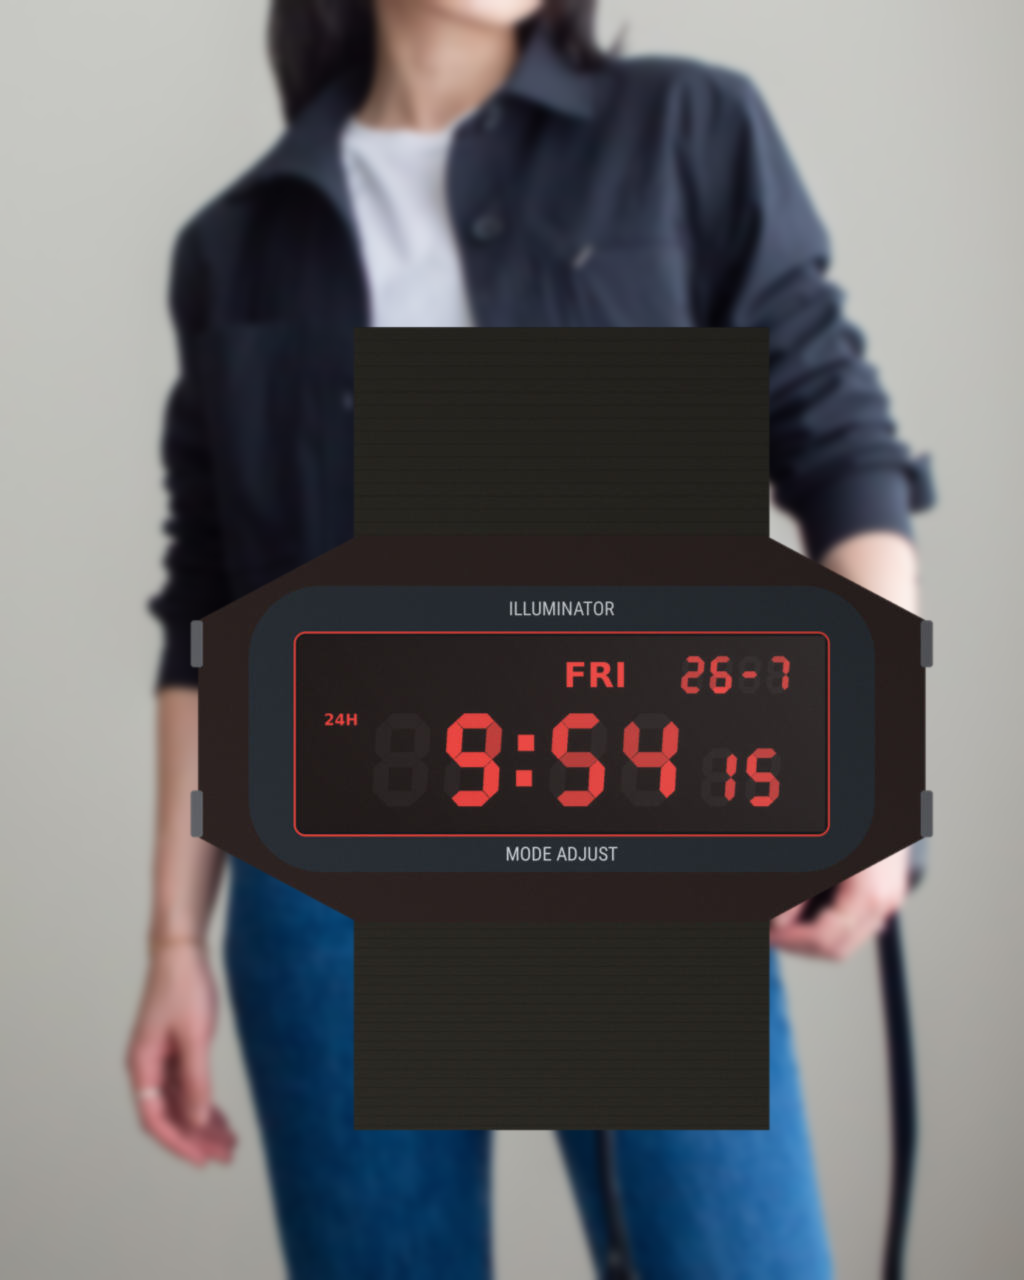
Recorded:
T09:54:15
